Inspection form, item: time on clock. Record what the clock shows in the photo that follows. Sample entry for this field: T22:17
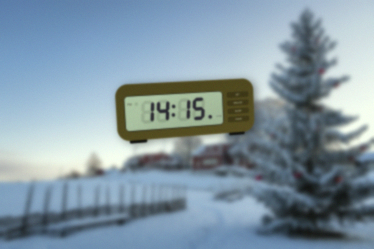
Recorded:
T14:15
